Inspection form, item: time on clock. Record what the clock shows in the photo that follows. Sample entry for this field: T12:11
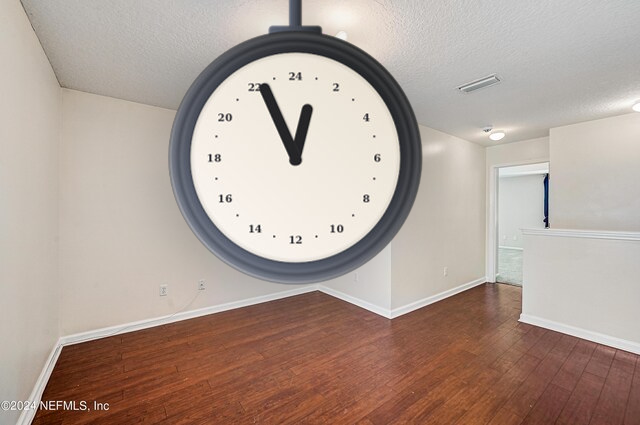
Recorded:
T00:56
